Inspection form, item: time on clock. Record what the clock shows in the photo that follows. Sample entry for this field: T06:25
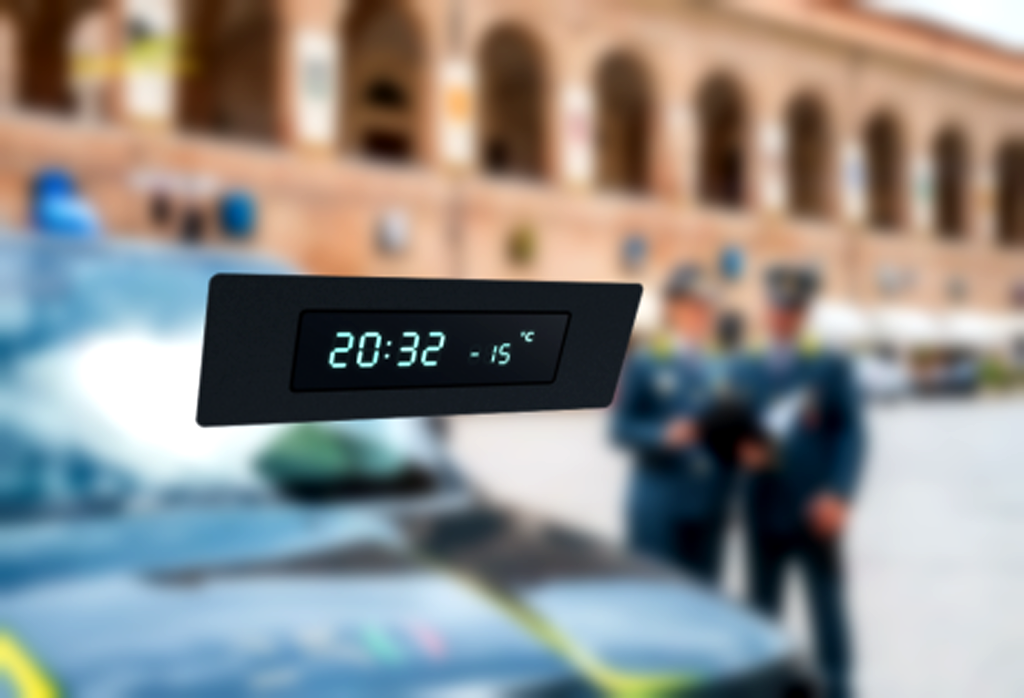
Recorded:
T20:32
